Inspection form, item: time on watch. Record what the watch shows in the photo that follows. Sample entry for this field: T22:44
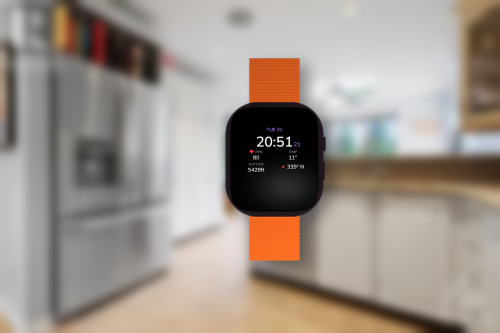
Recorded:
T20:51
